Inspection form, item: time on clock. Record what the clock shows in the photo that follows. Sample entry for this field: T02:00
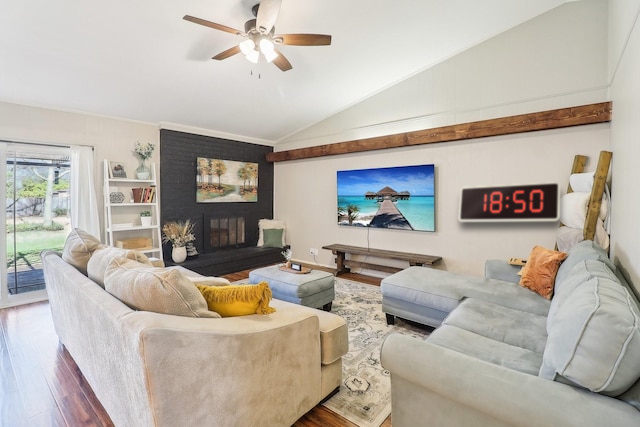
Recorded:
T18:50
